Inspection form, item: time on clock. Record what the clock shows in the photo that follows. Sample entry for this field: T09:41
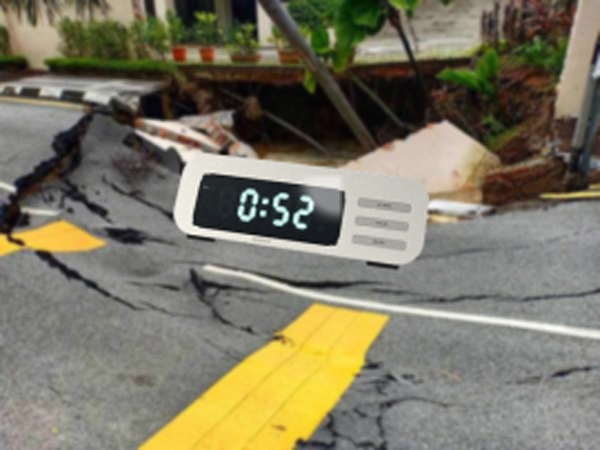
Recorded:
T00:52
